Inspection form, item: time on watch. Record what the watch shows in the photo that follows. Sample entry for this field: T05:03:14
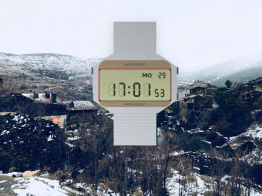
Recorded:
T17:01:53
